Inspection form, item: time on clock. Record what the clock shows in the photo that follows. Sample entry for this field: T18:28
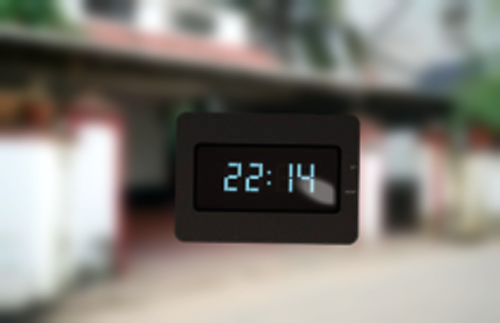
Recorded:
T22:14
